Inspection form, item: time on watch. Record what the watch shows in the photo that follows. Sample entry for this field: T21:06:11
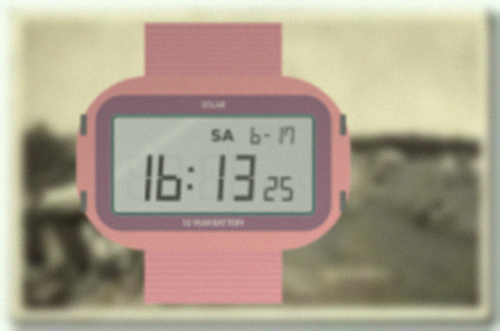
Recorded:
T16:13:25
